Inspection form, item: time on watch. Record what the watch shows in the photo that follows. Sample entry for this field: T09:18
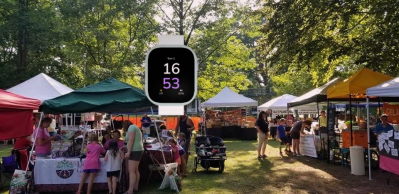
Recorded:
T16:53
